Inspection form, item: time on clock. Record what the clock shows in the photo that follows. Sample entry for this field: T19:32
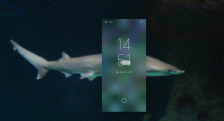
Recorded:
T14:51
